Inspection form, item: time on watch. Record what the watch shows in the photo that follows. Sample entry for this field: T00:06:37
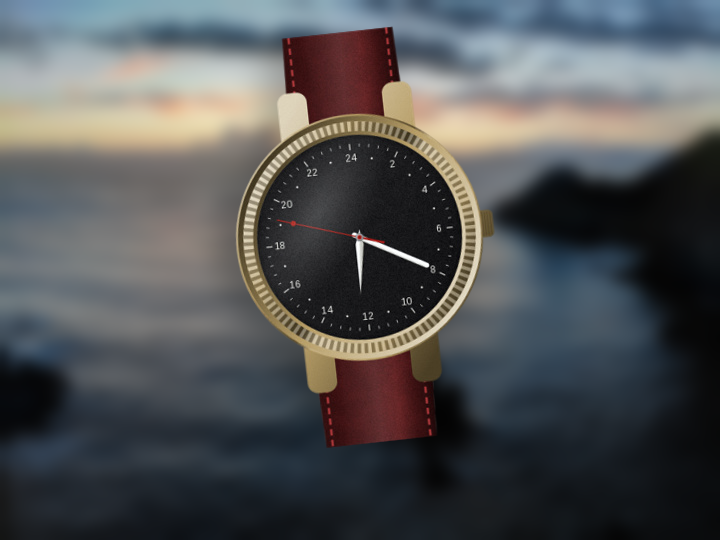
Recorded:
T12:19:48
